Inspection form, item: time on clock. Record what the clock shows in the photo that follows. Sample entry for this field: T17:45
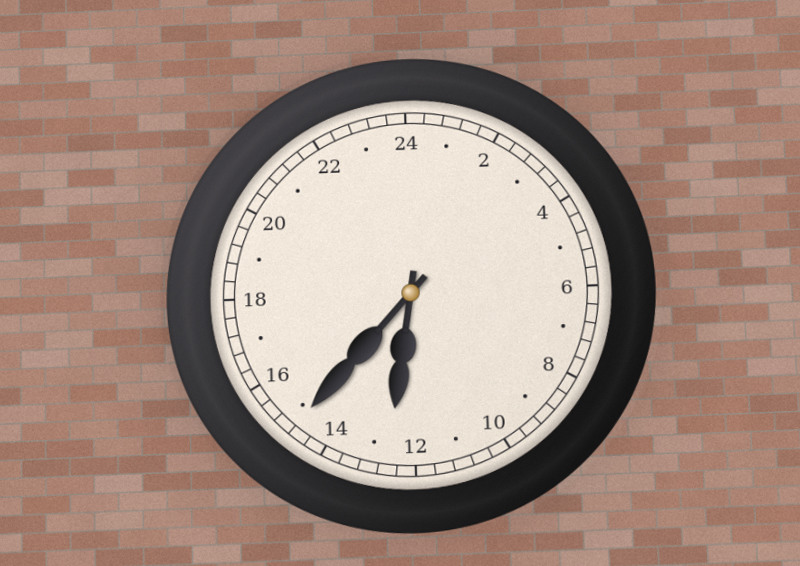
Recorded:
T12:37
